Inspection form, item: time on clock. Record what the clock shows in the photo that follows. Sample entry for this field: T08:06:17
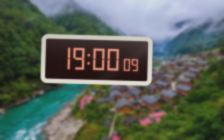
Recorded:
T19:00:09
